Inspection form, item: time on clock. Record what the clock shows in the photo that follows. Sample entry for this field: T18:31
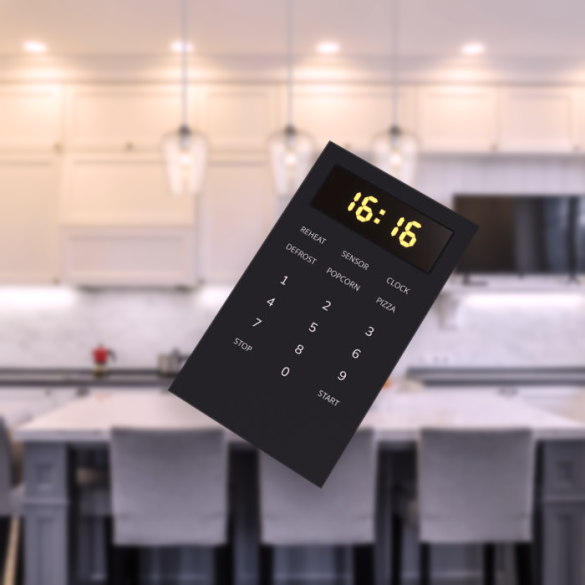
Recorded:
T16:16
